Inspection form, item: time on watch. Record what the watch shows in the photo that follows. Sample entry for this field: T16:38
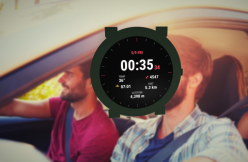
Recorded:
T00:35
